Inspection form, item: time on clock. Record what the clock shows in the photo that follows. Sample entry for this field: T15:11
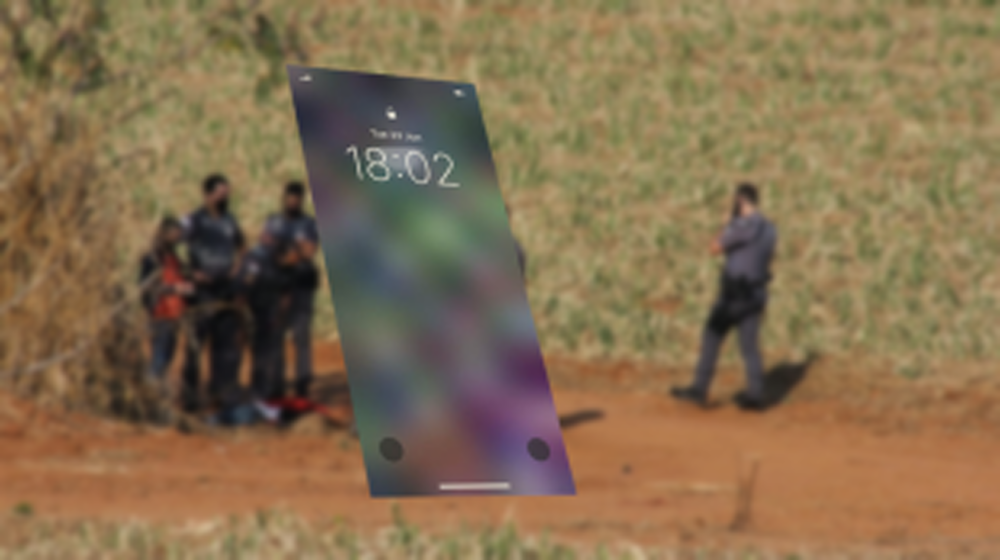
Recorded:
T18:02
